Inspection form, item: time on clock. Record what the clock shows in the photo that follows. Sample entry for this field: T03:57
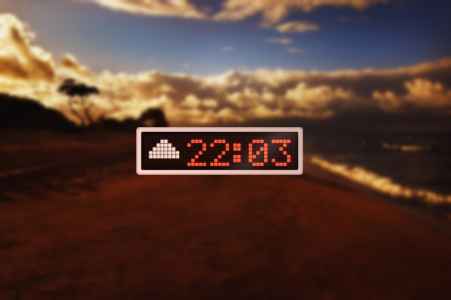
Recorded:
T22:03
